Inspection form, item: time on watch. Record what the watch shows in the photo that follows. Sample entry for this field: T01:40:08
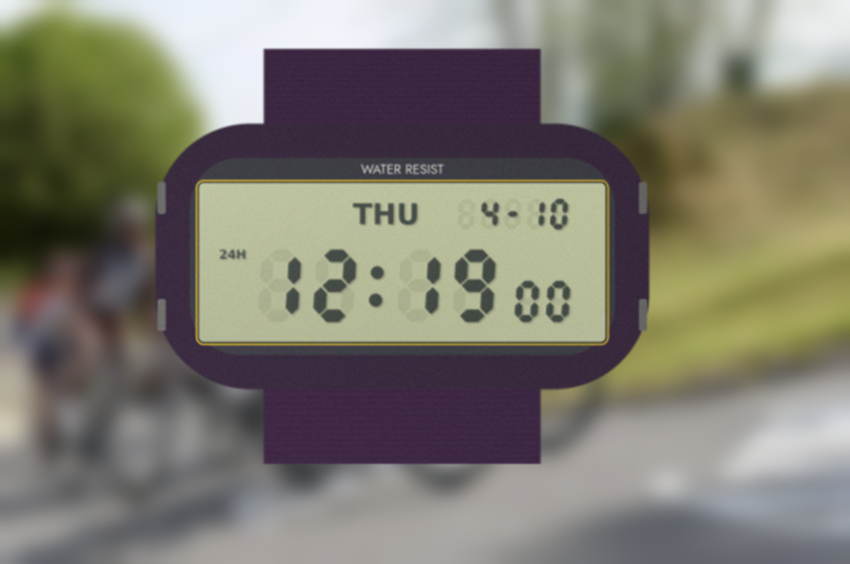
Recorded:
T12:19:00
